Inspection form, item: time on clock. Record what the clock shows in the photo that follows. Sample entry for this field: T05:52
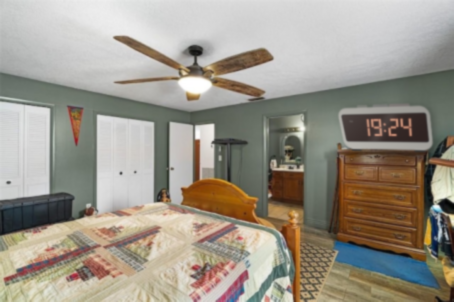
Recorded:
T19:24
